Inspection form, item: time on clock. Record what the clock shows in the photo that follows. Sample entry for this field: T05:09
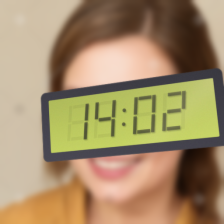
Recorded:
T14:02
